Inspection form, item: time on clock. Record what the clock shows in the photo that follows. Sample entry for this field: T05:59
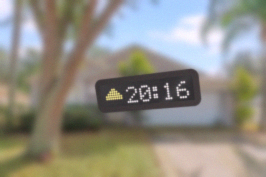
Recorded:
T20:16
